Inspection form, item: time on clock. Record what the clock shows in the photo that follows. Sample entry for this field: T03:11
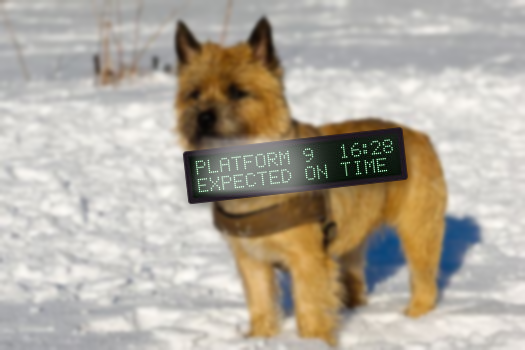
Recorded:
T16:28
